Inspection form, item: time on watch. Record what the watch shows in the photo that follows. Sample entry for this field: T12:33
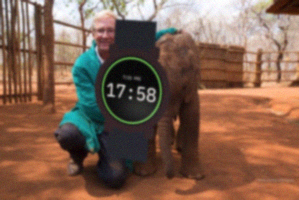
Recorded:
T17:58
